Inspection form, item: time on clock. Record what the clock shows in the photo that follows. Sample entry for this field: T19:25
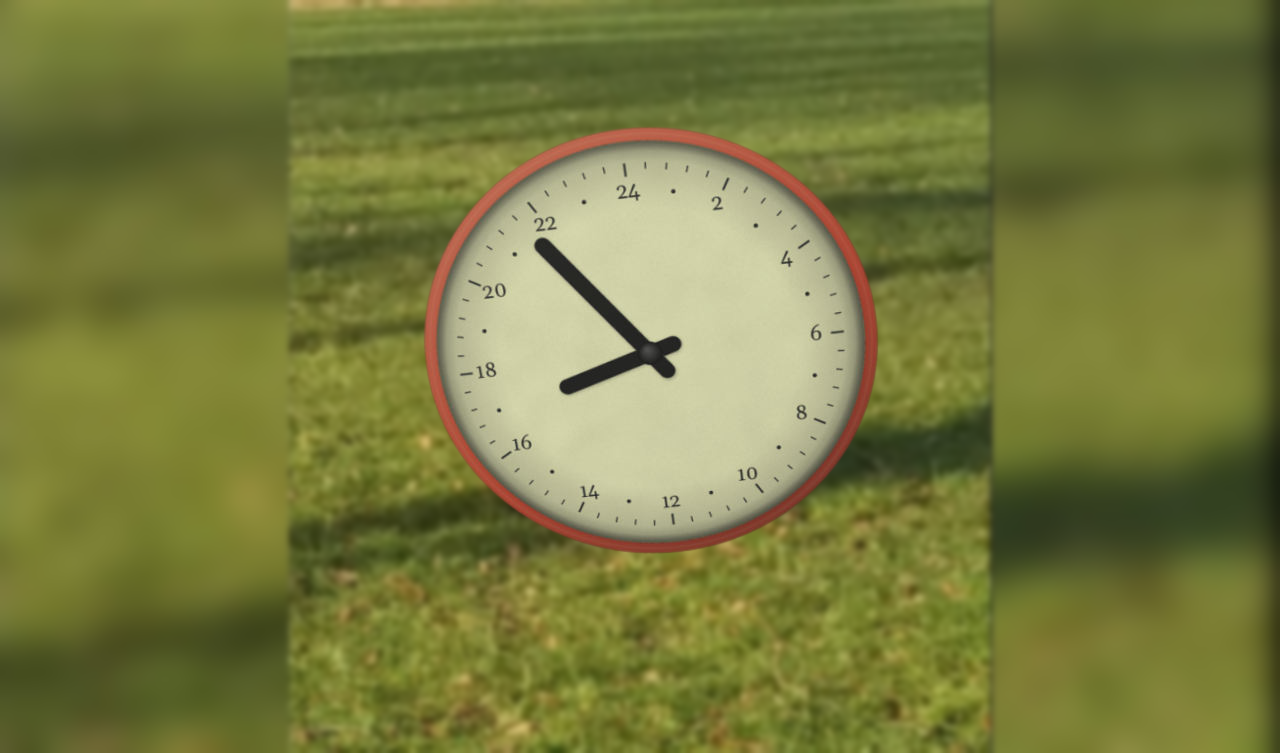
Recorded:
T16:54
